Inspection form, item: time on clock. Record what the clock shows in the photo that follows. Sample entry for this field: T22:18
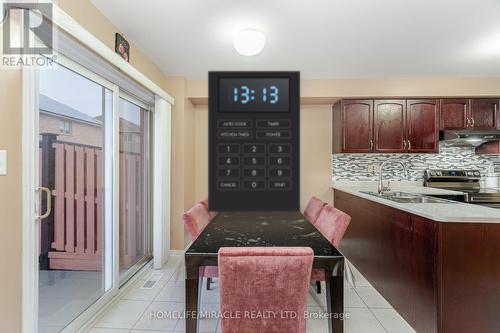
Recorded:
T13:13
